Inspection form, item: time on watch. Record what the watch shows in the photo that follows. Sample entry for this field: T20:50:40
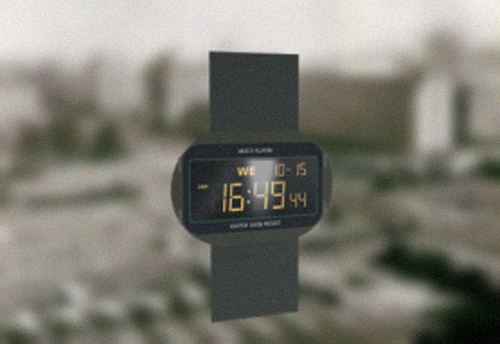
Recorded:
T16:49:44
